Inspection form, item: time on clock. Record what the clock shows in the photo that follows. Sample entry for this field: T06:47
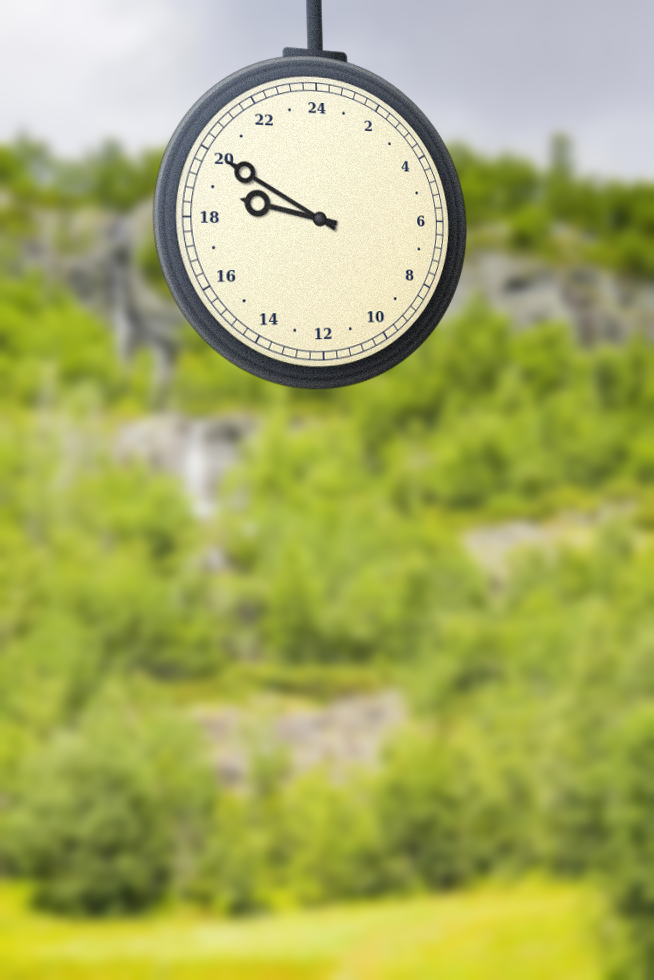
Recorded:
T18:50
